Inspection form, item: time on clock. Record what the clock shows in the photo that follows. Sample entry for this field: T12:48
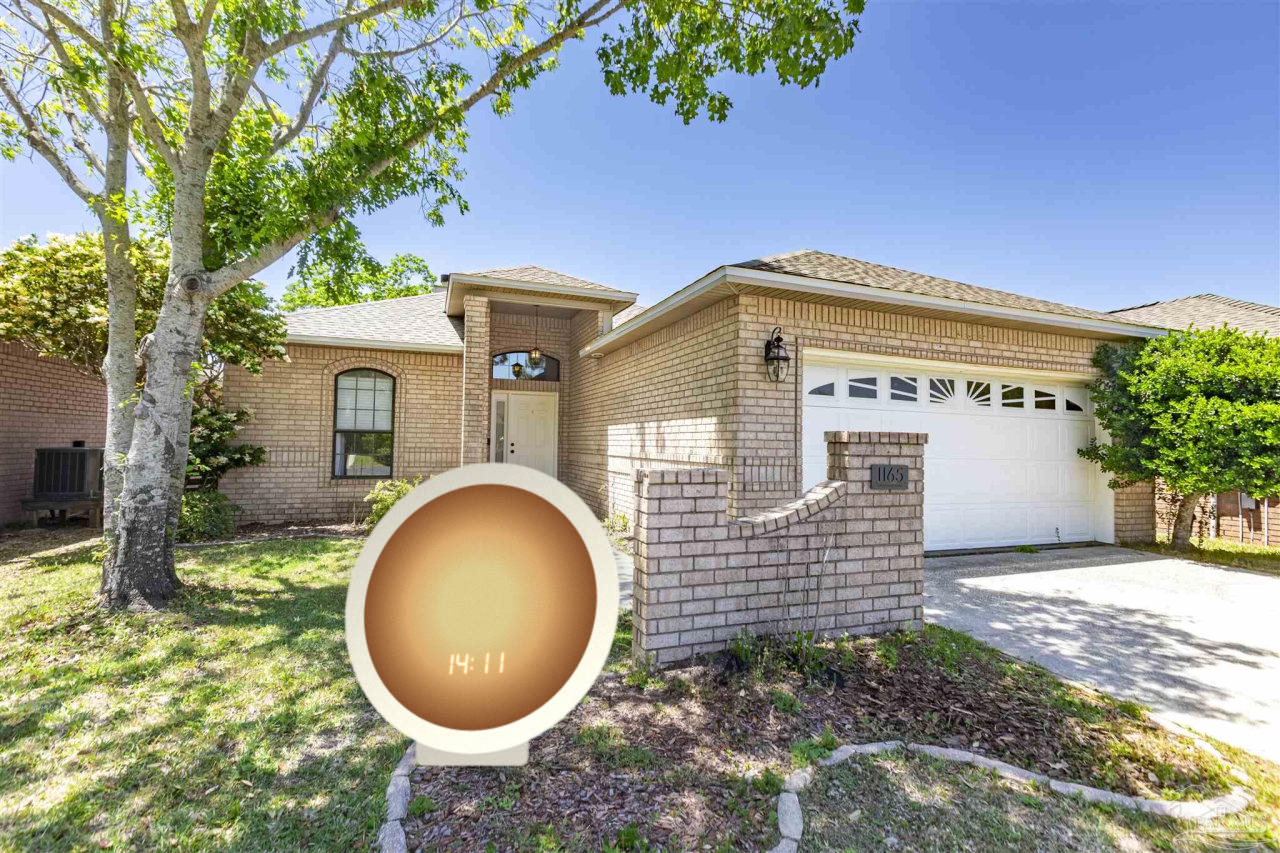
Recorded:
T14:11
